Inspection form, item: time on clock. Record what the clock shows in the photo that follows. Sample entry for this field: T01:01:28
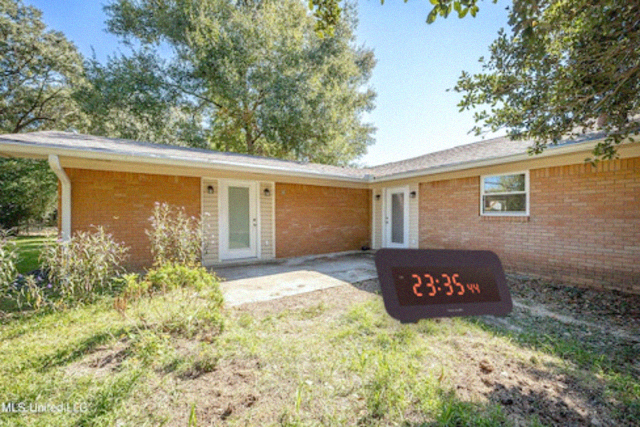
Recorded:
T23:35:44
